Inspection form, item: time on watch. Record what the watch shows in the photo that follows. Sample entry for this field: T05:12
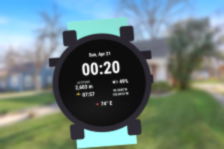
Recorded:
T00:20
